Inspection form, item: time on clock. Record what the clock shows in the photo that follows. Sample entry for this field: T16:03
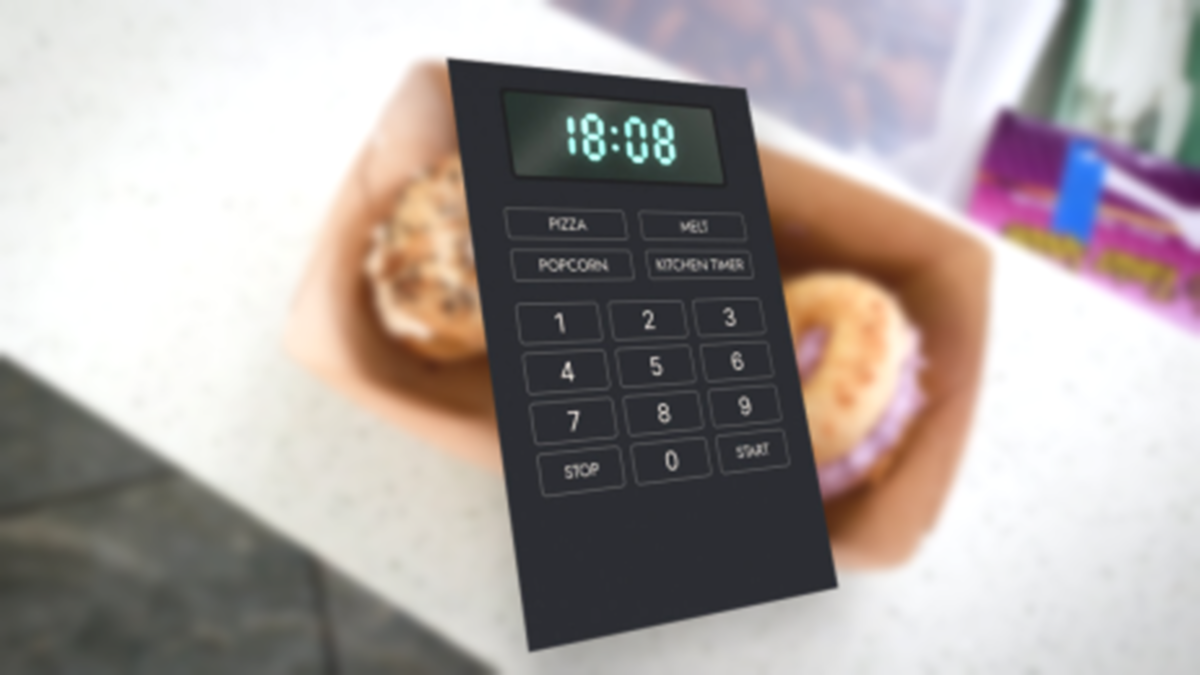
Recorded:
T18:08
